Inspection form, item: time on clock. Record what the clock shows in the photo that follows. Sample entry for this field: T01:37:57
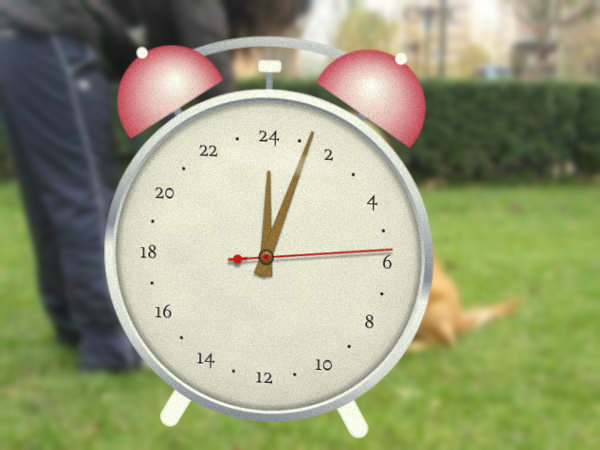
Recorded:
T00:03:14
